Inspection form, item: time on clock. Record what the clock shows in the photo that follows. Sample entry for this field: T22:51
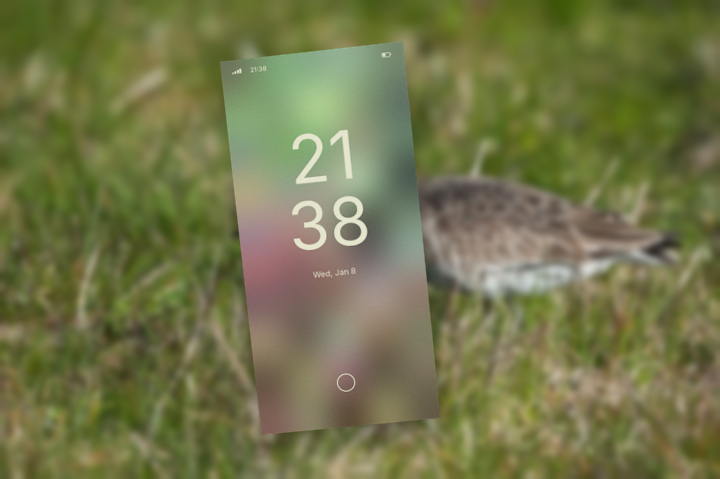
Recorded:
T21:38
